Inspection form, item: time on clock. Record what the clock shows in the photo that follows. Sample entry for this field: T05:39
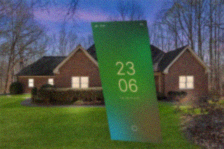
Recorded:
T23:06
